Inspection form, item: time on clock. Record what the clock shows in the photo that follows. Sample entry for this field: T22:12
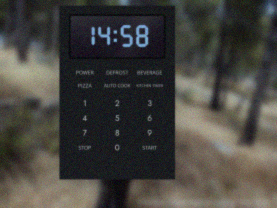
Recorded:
T14:58
